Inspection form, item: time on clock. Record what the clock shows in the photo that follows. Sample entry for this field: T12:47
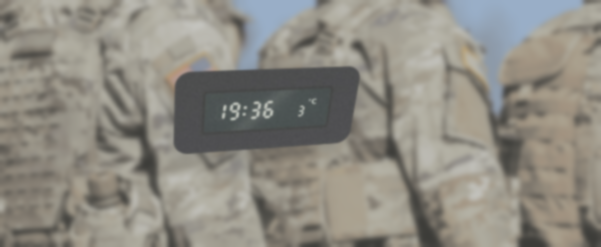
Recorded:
T19:36
